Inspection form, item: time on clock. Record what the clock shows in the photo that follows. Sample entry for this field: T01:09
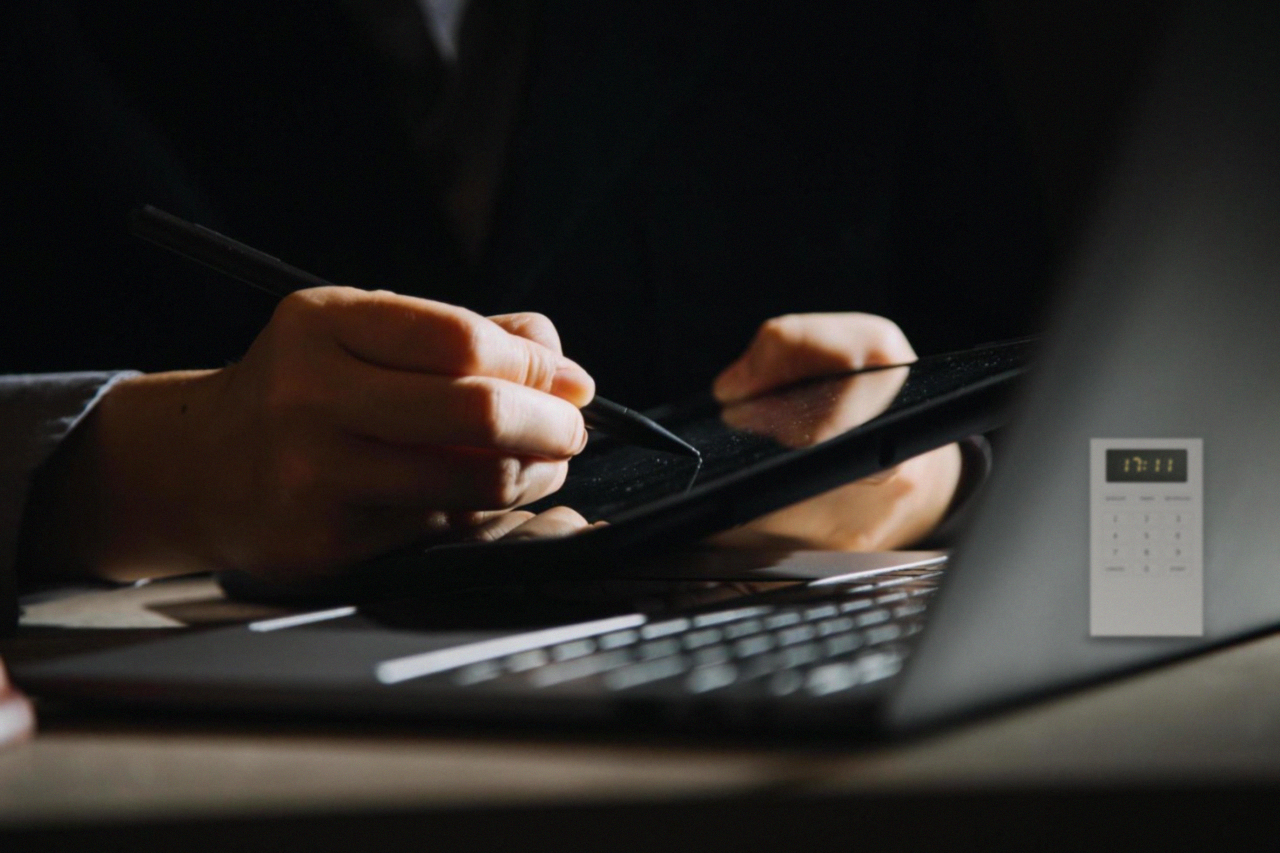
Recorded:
T17:11
